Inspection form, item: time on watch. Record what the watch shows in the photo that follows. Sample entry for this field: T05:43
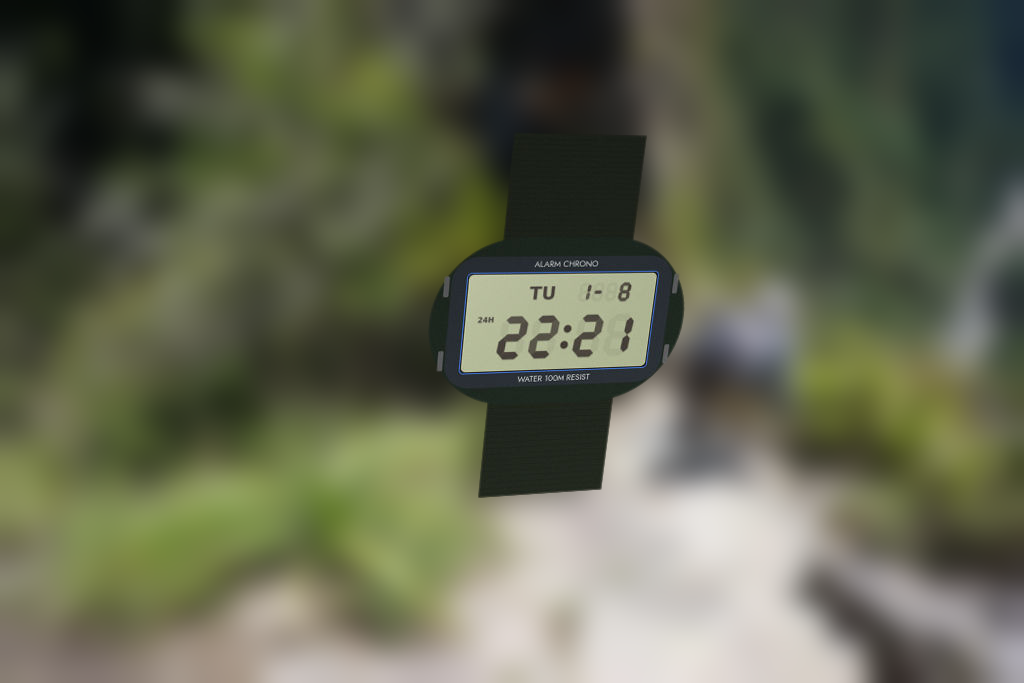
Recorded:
T22:21
